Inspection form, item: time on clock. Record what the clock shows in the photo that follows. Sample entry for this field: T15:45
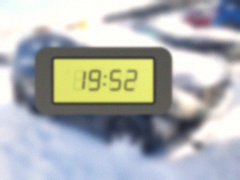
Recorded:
T19:52
